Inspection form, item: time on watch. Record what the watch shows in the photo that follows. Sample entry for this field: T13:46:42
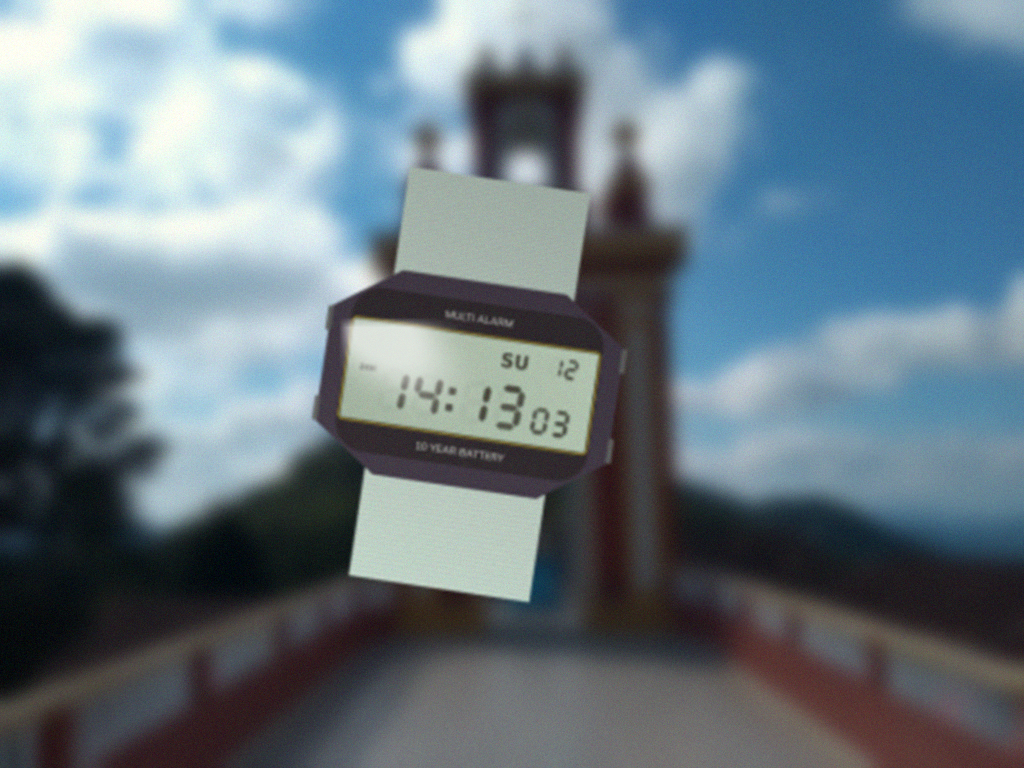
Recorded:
T14:13:03
